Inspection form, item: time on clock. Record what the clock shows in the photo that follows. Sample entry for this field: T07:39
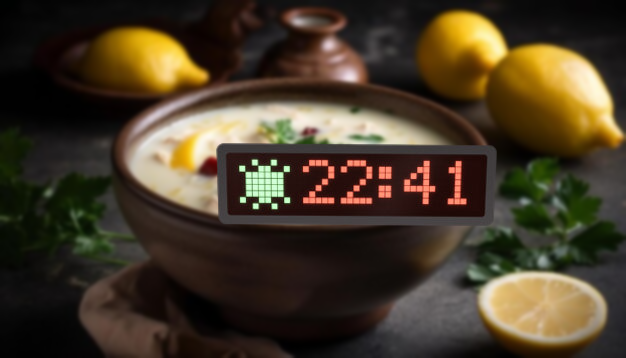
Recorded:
T22:41
